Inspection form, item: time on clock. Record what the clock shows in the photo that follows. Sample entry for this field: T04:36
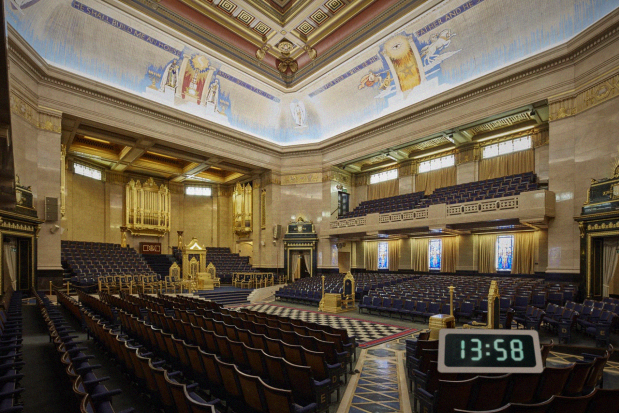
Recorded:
T13:58
